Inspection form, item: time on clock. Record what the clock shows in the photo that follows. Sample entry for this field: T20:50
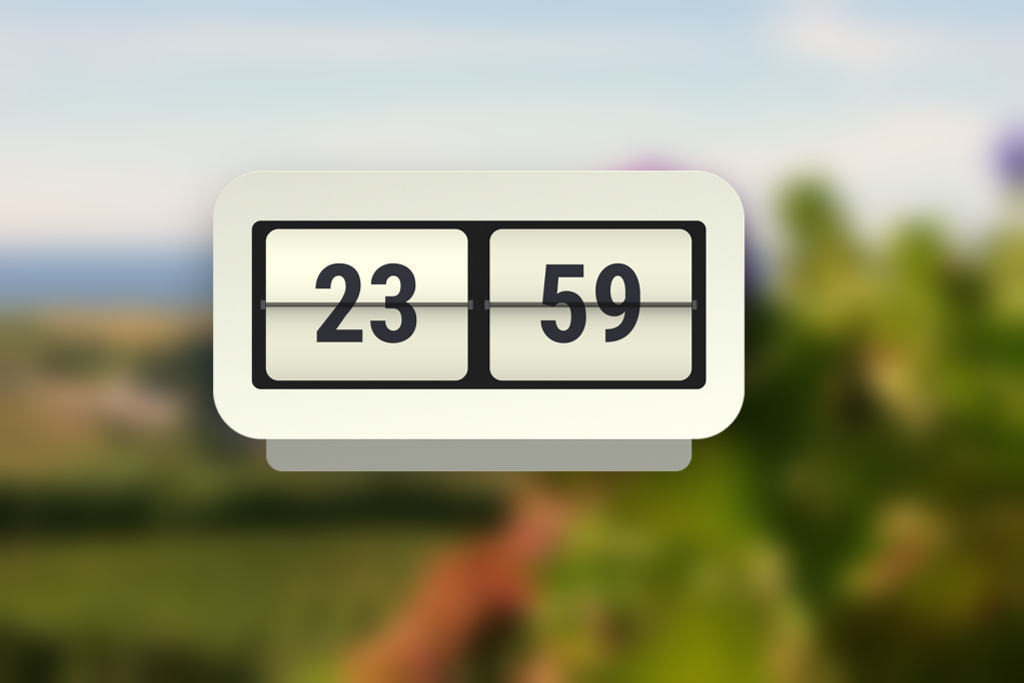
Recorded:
T23:59
